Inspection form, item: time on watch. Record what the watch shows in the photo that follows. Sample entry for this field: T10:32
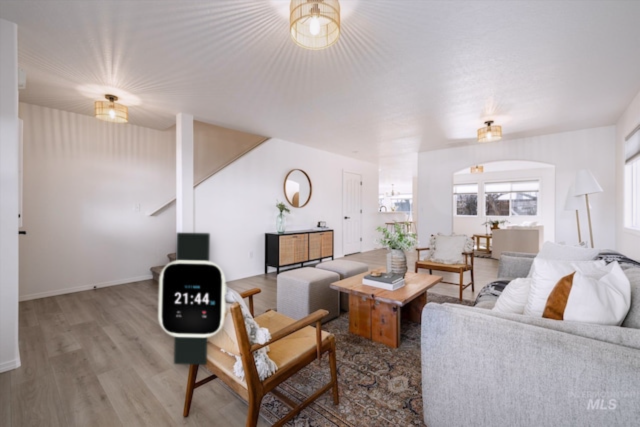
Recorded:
T21:44
